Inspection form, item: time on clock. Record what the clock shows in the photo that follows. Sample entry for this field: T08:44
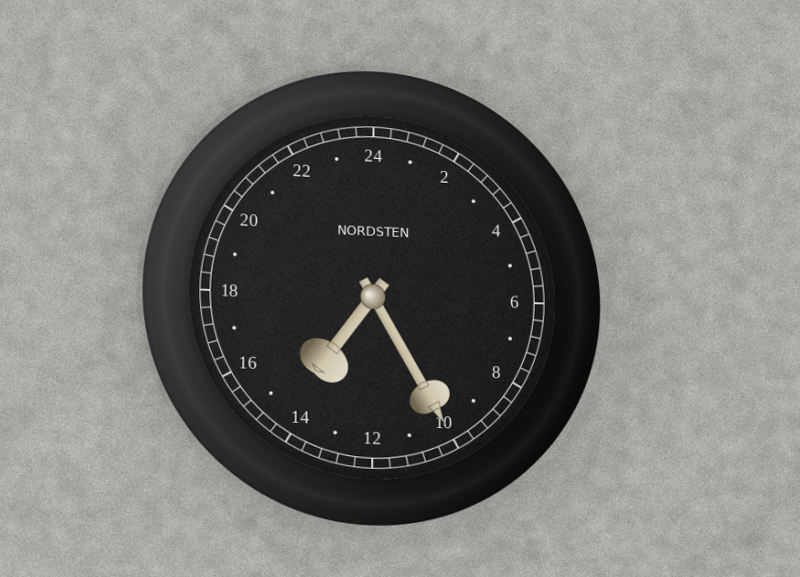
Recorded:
T14:25
